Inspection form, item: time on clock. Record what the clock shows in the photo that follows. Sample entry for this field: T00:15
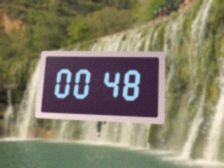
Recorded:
T00:48
